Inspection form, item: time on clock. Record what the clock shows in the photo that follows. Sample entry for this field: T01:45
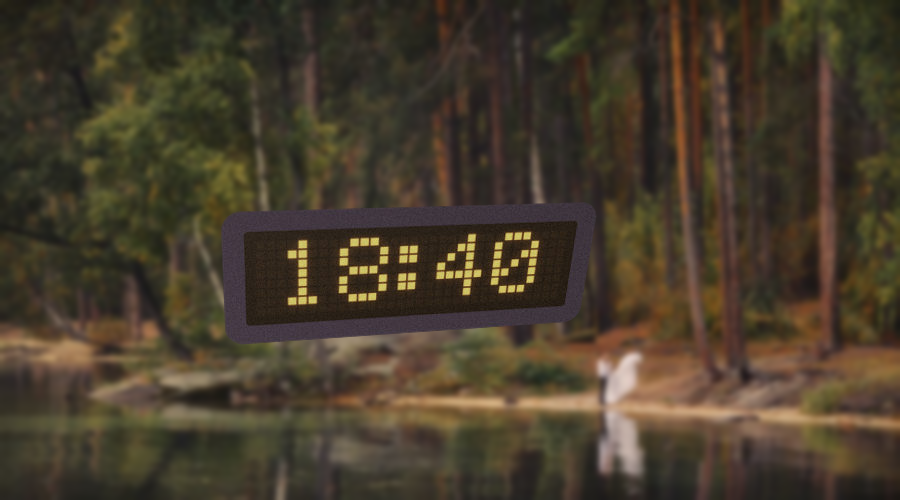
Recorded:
T18:40
